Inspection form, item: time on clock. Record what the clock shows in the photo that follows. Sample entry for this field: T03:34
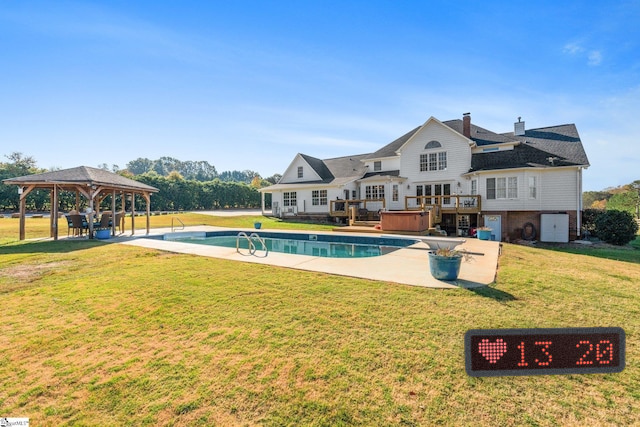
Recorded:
T13:20
